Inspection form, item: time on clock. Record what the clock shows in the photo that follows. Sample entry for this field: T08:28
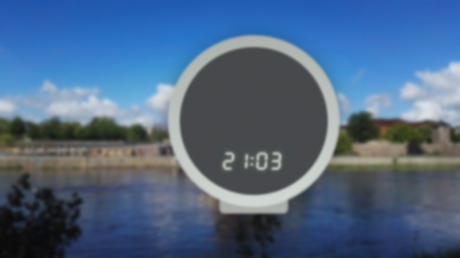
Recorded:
T21:03
